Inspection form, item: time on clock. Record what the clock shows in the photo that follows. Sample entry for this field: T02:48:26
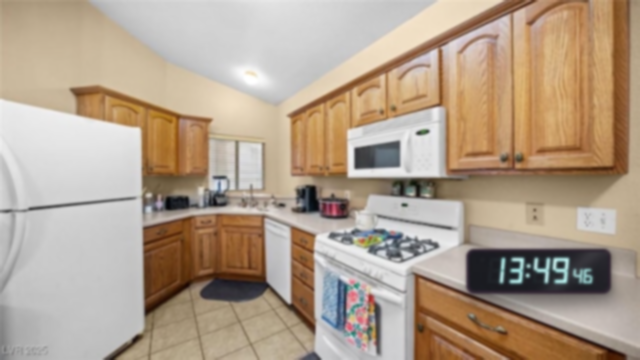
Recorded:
T13:49:46
